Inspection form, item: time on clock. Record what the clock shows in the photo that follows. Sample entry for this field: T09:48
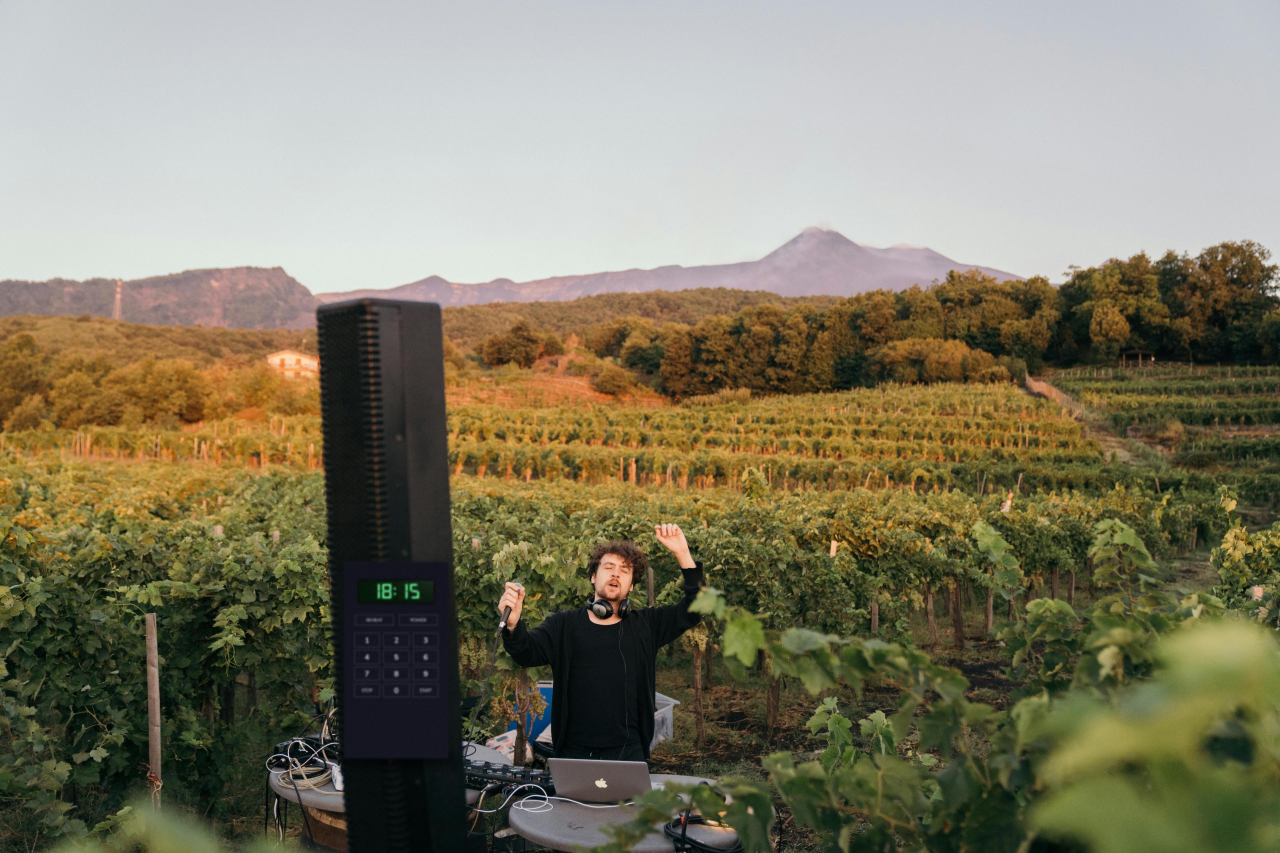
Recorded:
T18:15
